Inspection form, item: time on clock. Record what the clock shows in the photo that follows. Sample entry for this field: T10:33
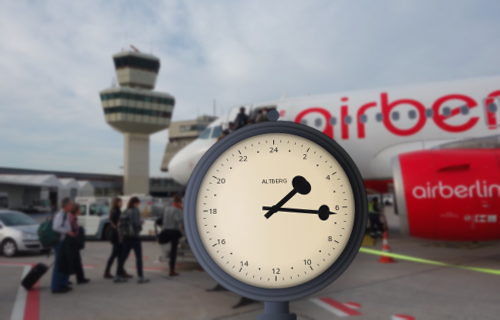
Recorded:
T03:16
